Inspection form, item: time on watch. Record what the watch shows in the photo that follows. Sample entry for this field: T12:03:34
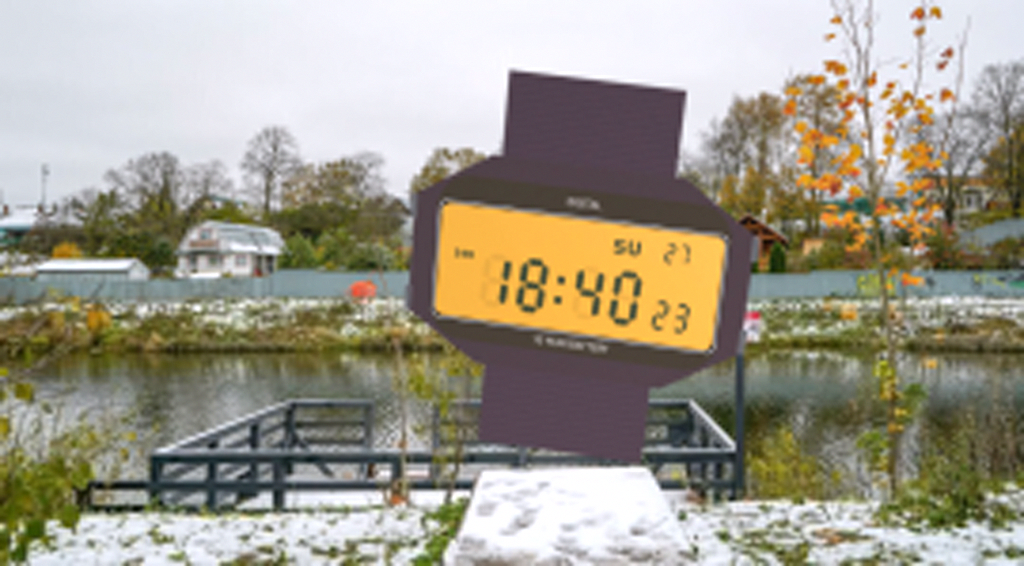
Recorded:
T18:40:23
